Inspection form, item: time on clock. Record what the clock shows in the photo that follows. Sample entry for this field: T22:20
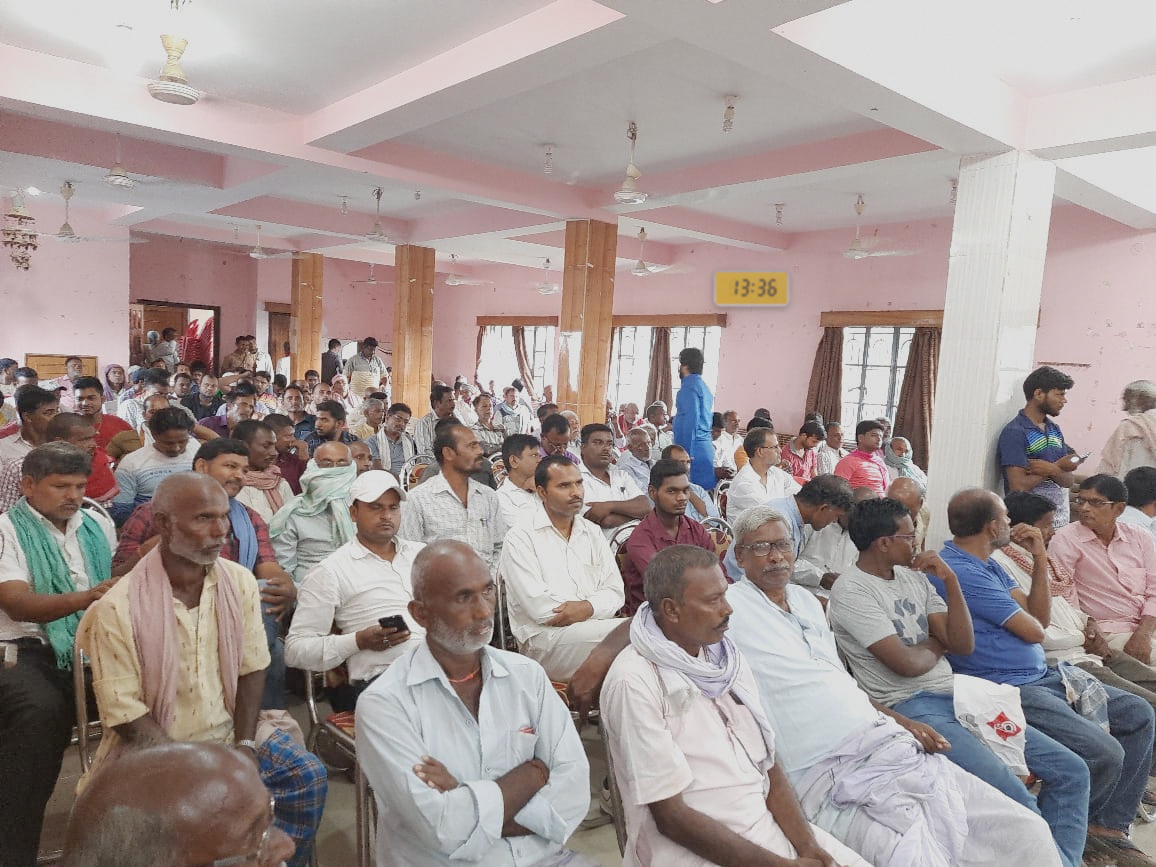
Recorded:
T13:36
